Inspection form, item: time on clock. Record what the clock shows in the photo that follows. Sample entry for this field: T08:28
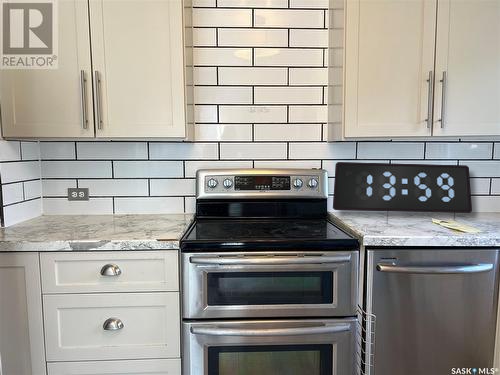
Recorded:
T13:59
